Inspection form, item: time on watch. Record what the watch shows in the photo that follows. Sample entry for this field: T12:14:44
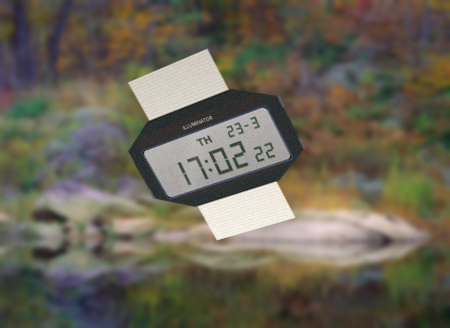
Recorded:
T17:02:22
